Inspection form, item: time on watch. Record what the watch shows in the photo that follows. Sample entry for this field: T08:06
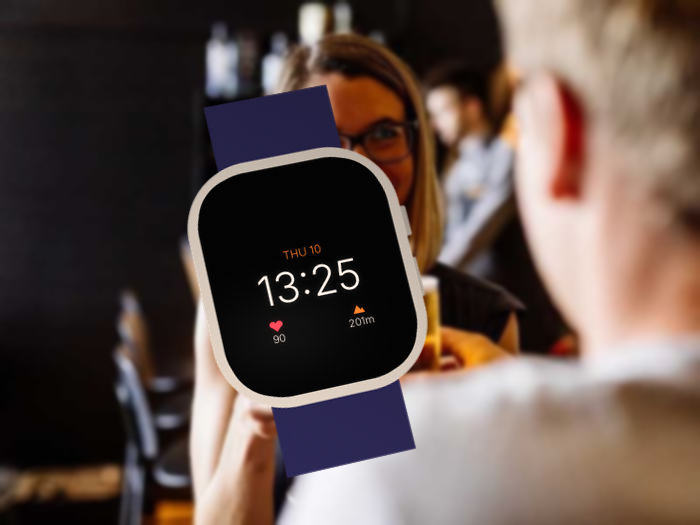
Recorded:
T13:25
